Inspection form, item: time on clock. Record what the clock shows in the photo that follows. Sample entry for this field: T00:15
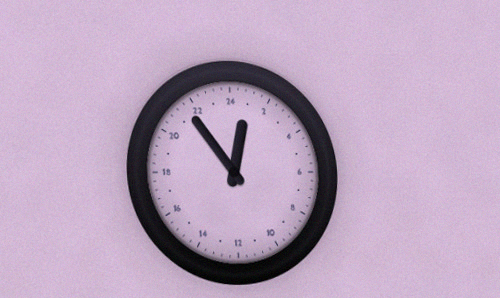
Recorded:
T00:54
